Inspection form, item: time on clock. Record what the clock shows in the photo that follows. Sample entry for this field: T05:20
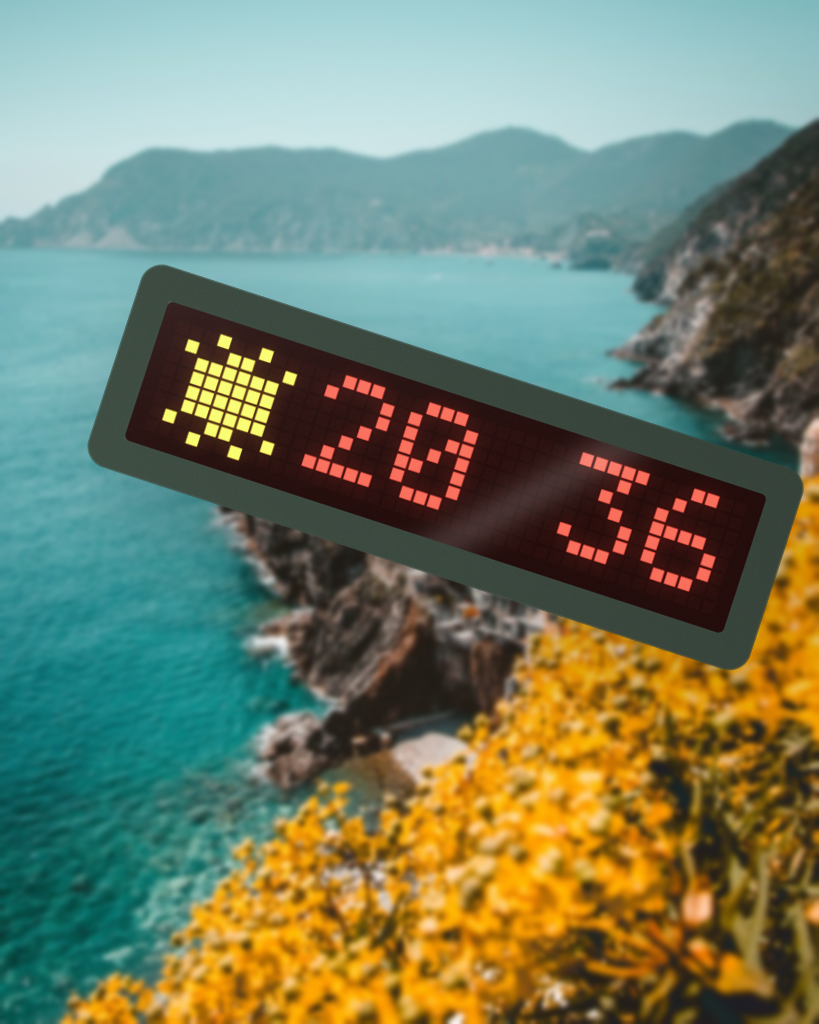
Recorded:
T20:36
